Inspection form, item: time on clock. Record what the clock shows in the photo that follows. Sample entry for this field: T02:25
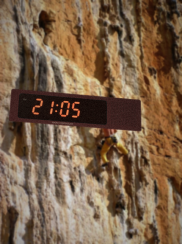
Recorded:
T21:05
